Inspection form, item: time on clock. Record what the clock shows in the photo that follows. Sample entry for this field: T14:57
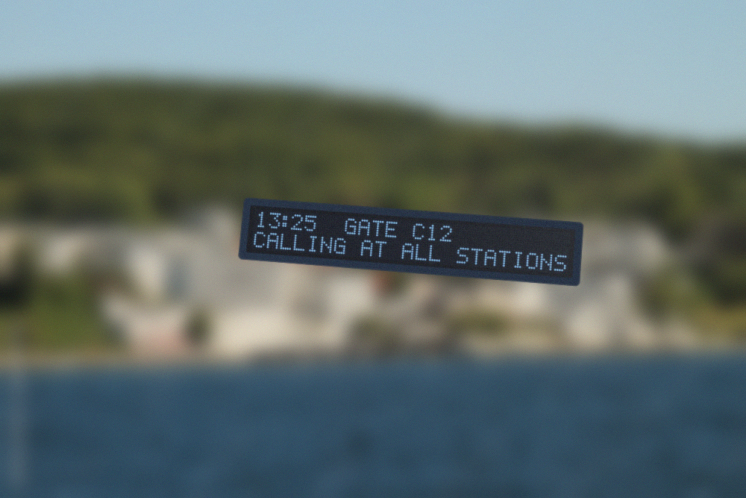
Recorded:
T13:25
